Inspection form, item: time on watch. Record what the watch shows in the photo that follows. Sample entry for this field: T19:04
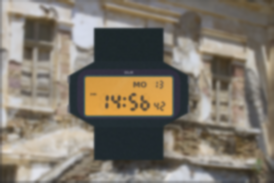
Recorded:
T14:56
